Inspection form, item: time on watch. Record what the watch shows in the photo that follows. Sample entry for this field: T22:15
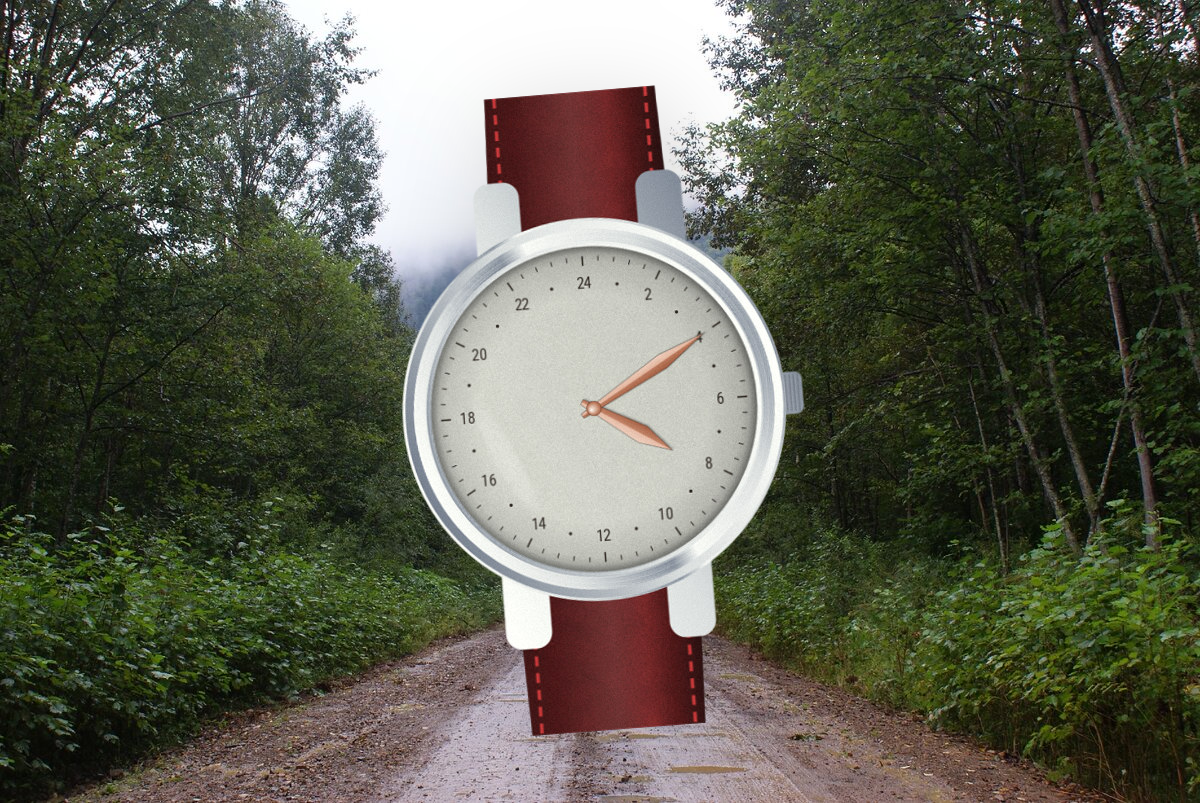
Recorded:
T08:10
